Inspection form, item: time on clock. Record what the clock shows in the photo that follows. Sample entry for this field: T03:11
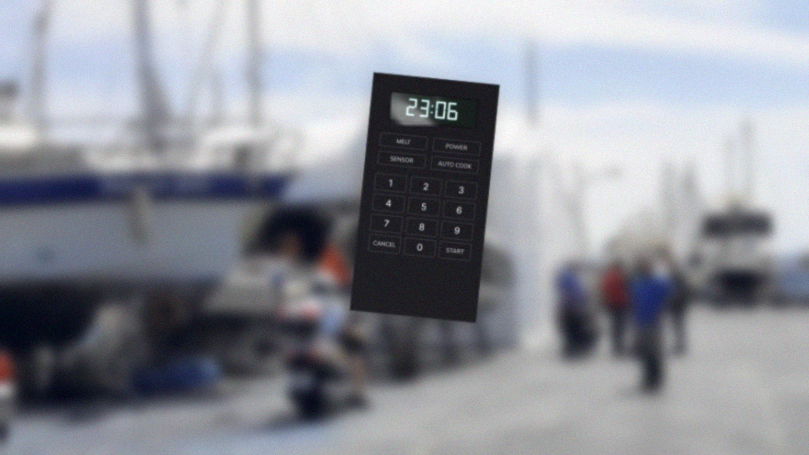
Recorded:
T23:06
